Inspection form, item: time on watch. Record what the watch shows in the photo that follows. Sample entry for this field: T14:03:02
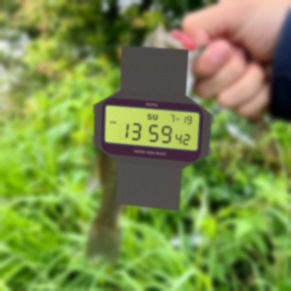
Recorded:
T13:59:42
